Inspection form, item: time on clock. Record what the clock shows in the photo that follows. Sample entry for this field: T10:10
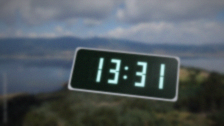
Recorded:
T13:31
